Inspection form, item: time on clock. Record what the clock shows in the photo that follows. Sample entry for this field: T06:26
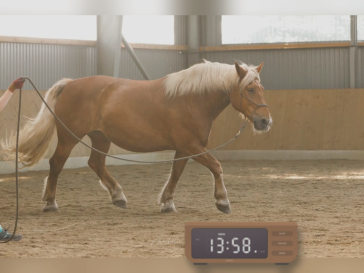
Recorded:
T13:58
